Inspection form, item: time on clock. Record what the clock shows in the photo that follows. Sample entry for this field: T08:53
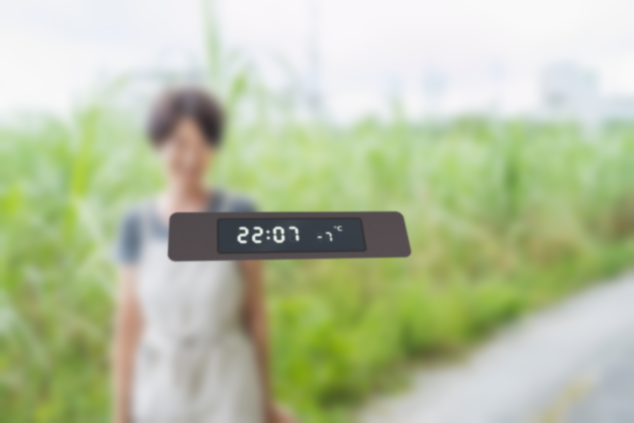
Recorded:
T22:07
